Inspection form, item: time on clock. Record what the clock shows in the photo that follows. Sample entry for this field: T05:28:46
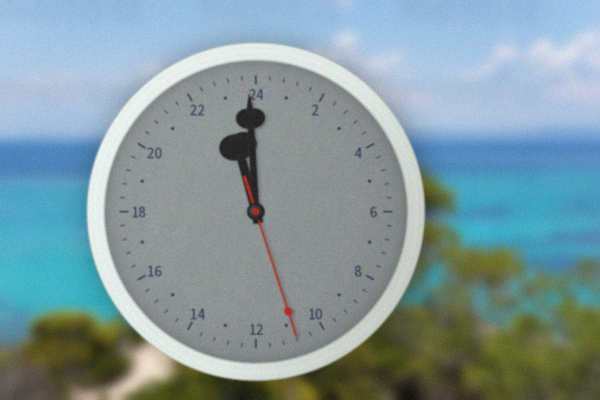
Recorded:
T22:59:27
